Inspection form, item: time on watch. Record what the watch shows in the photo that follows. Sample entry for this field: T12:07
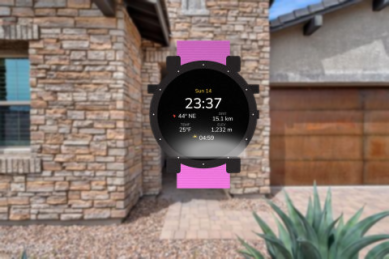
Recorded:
T23:37
